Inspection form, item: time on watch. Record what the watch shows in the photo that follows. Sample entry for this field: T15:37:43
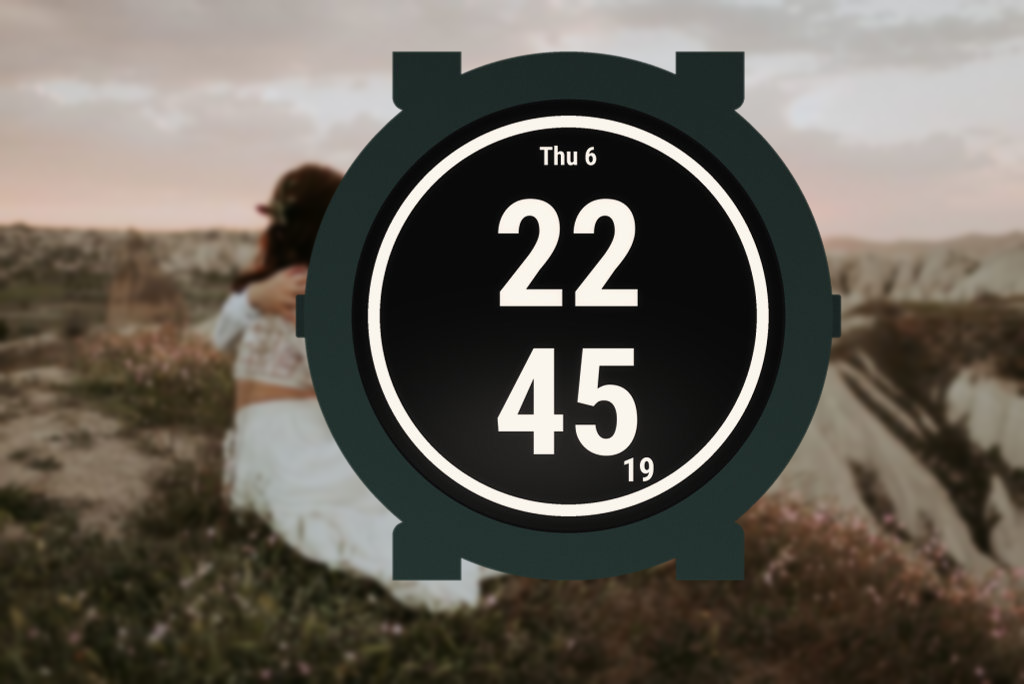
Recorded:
T22:45:19
